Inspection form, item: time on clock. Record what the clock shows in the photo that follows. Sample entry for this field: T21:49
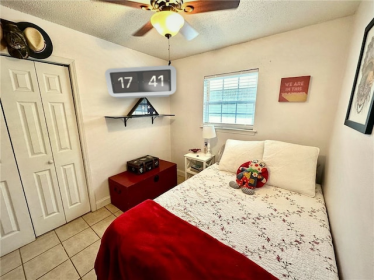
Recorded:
T17:41
